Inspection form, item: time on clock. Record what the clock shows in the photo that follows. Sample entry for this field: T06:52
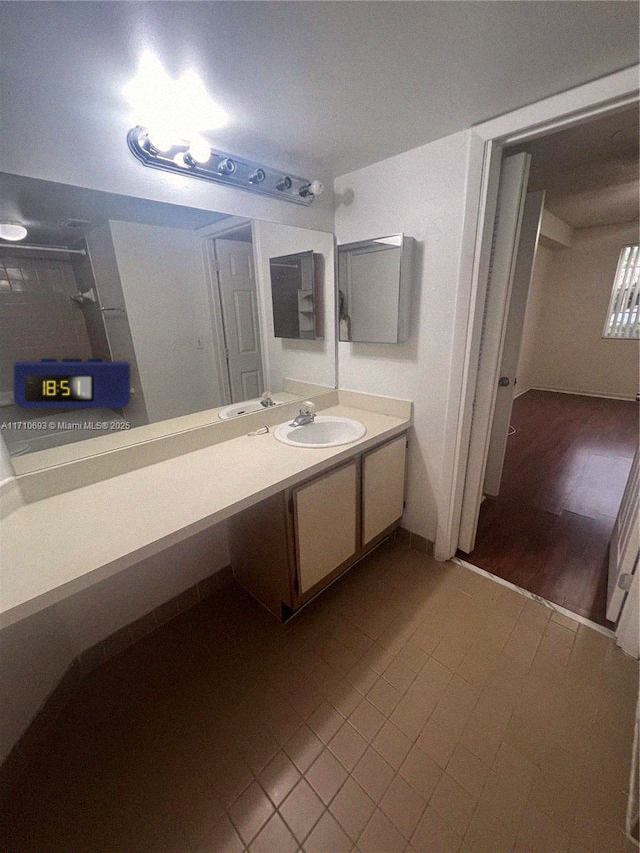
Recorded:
T18:51
